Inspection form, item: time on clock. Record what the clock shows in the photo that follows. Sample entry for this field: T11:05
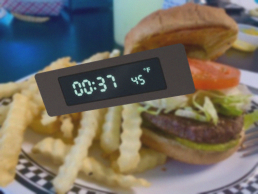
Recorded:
T00:37
